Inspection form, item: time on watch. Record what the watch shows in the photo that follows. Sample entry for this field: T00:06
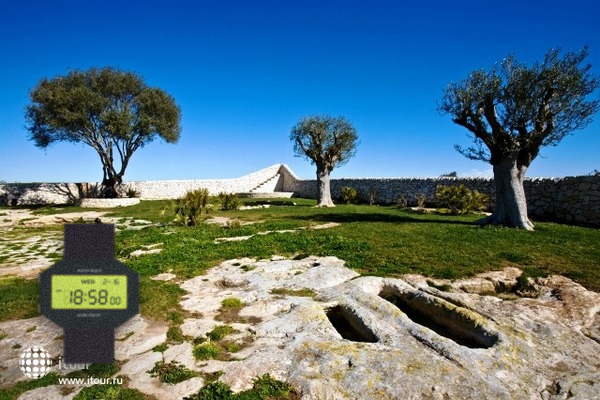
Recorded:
T18:58
